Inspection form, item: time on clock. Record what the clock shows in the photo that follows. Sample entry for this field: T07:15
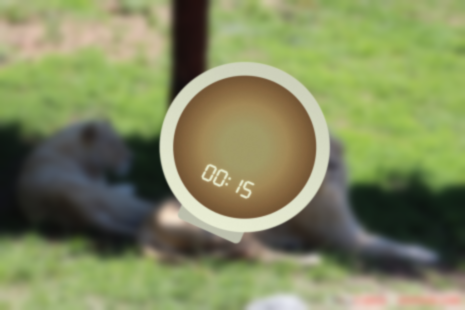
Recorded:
T00:15
